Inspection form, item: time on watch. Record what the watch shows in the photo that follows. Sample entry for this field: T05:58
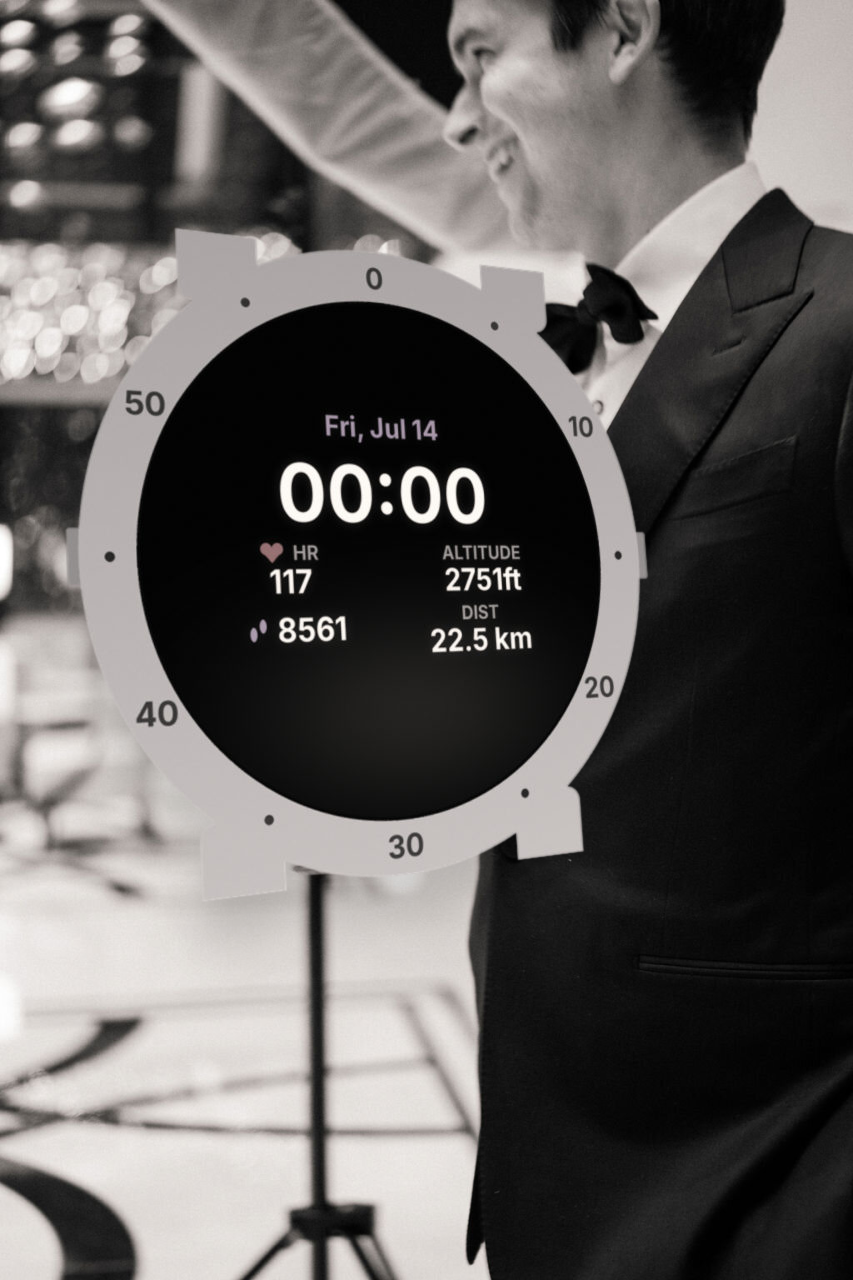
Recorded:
T00:00
